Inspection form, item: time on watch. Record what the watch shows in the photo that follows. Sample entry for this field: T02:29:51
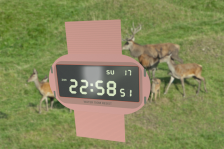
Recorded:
T22:58:51
